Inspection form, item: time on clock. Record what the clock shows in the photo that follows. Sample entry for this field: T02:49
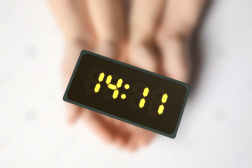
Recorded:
T14:11
